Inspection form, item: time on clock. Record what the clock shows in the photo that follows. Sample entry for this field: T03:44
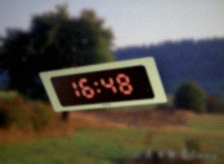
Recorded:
T16:48
